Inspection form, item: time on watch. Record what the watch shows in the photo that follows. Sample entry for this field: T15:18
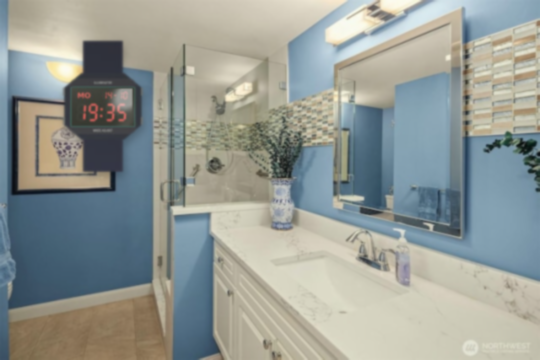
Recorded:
T19:35
